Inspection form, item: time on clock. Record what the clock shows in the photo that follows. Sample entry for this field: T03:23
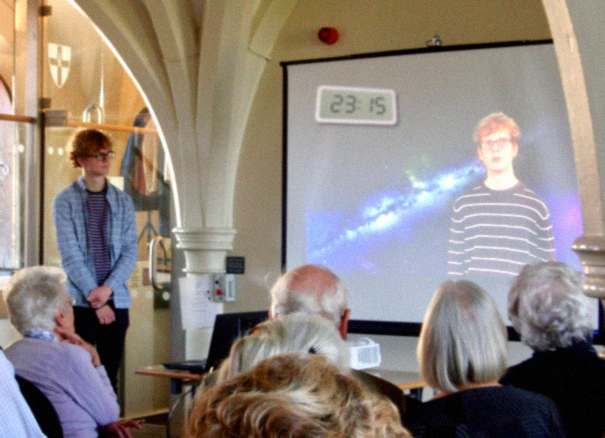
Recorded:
T23:15
